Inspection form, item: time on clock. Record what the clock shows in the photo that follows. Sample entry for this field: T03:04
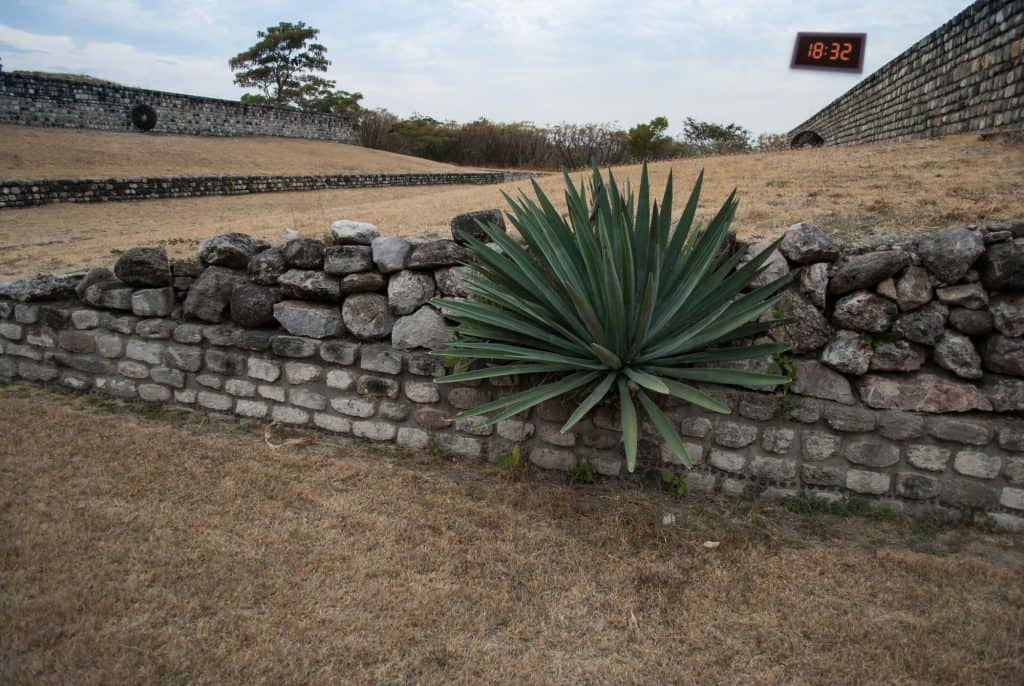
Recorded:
T18:32
